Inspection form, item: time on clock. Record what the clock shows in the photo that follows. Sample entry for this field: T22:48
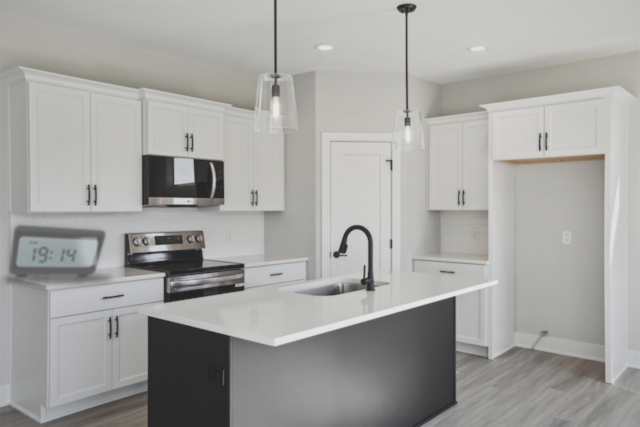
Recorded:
T19:14
